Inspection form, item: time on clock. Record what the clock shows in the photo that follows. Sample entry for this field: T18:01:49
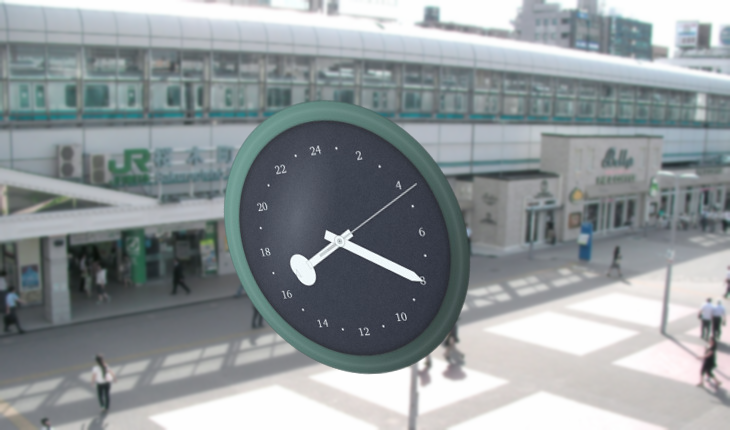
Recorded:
T16:20:11
